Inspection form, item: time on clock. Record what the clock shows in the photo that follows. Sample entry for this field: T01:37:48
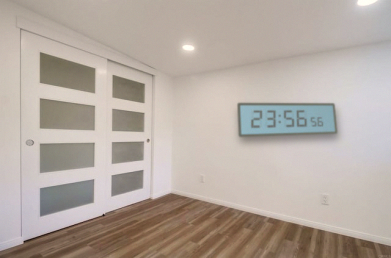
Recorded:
T23:56:56
